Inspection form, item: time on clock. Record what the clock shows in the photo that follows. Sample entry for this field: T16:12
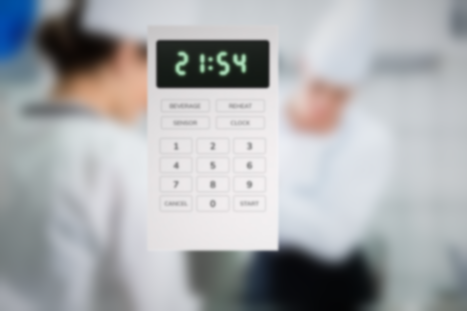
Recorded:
T21:54
